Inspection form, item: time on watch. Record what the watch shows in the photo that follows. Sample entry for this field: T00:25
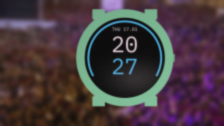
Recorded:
T20:27
